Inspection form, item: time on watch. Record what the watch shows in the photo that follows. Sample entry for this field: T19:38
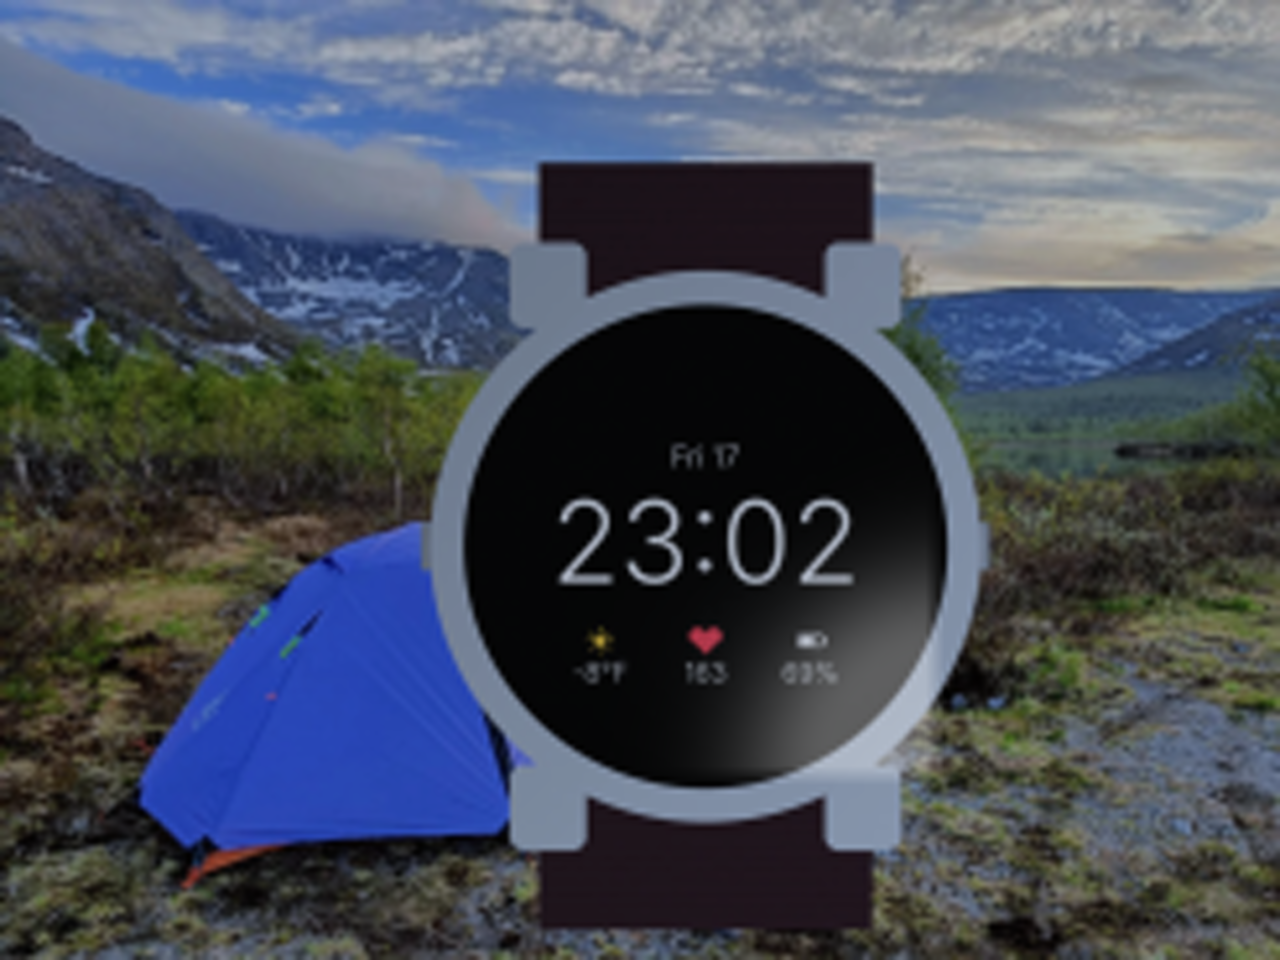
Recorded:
T23:02
